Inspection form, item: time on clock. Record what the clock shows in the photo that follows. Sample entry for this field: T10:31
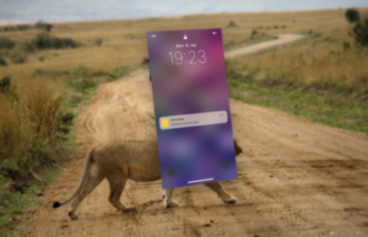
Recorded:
T19:23
